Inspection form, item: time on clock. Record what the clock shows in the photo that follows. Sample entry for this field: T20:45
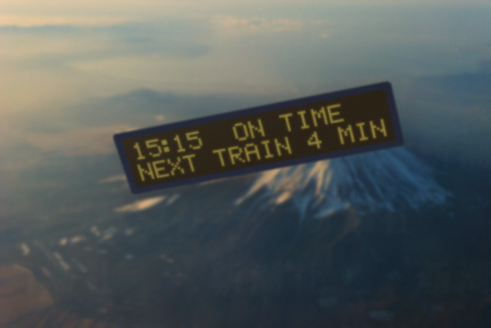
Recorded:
T15:15
